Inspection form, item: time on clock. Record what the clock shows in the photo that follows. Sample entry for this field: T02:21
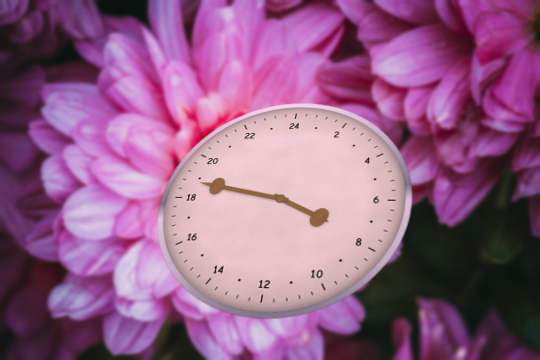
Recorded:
T07:47
